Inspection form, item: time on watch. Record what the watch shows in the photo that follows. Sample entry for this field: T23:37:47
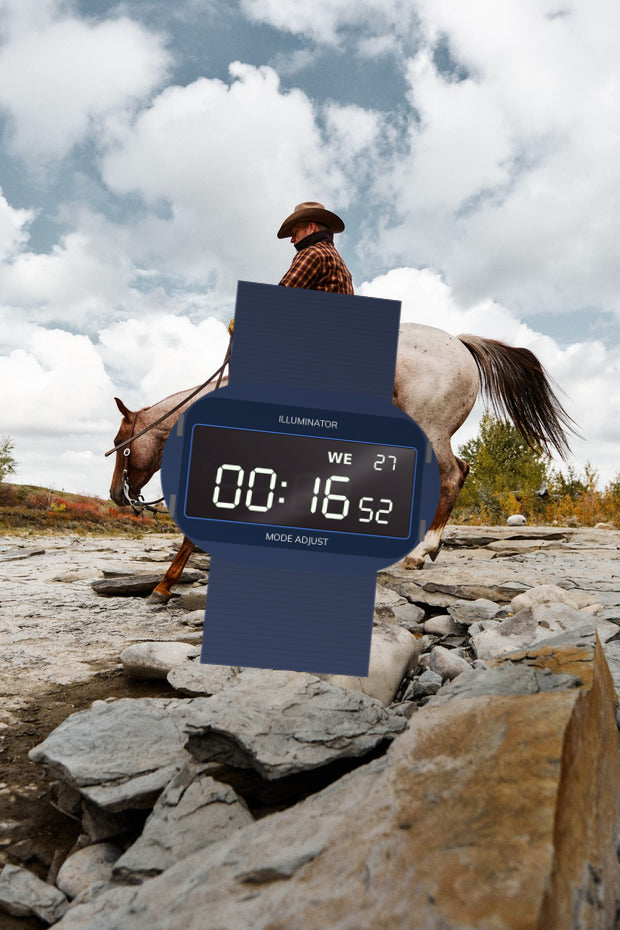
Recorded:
T00:16:52
